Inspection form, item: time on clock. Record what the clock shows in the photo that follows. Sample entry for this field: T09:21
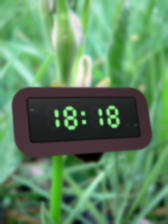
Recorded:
T18:18
